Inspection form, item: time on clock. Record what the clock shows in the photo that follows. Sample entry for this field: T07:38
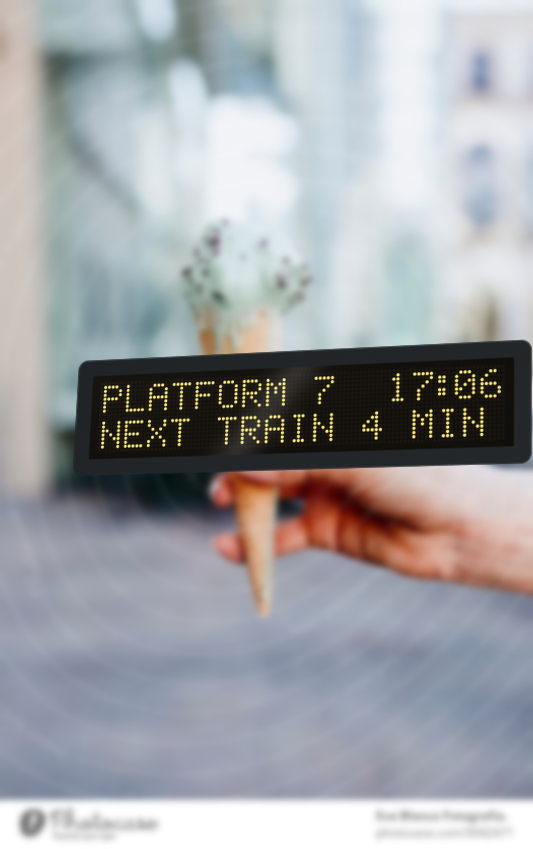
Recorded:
T17:06
